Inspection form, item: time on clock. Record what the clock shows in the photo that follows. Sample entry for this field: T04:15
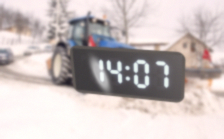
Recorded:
T14:07
